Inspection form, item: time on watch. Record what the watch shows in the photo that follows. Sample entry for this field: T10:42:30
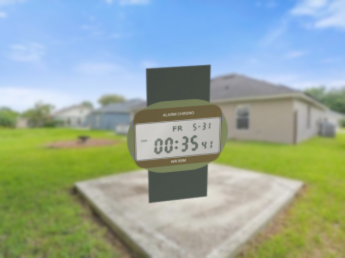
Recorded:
T00:35:41
